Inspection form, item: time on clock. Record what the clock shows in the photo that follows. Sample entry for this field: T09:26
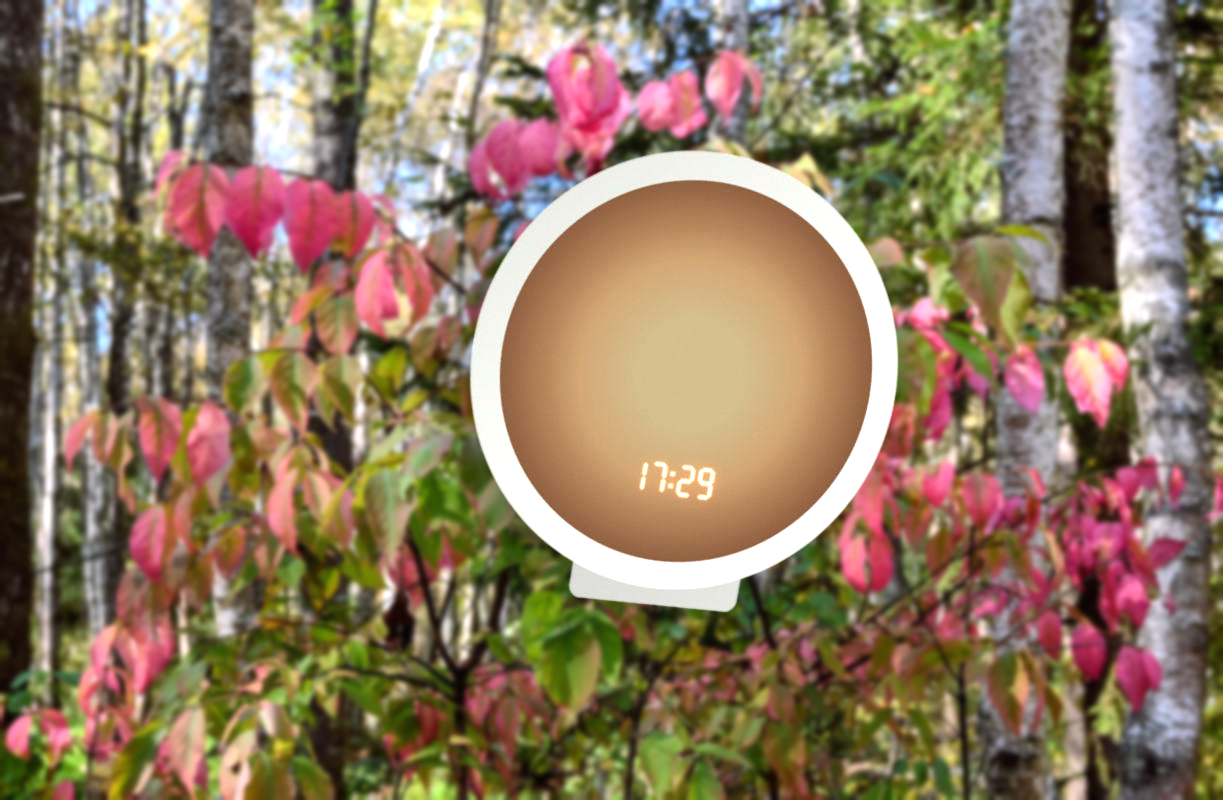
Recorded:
T17:29
